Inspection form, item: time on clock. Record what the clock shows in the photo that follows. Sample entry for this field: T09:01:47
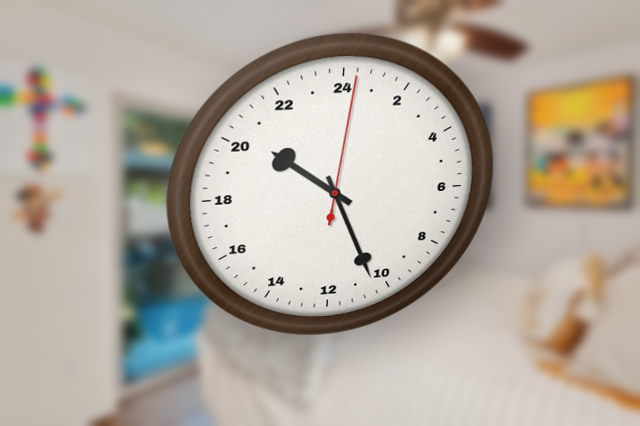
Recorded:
T20:26:01
